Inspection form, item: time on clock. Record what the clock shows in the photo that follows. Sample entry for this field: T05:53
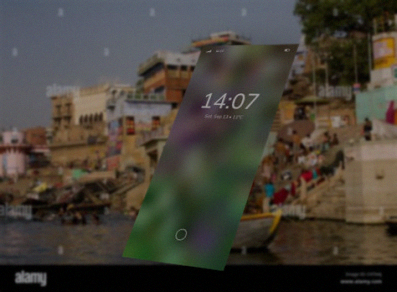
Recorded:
T14:07
